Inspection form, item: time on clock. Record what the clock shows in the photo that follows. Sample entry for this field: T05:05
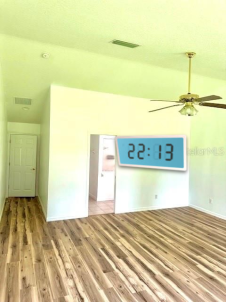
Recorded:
T22:13
